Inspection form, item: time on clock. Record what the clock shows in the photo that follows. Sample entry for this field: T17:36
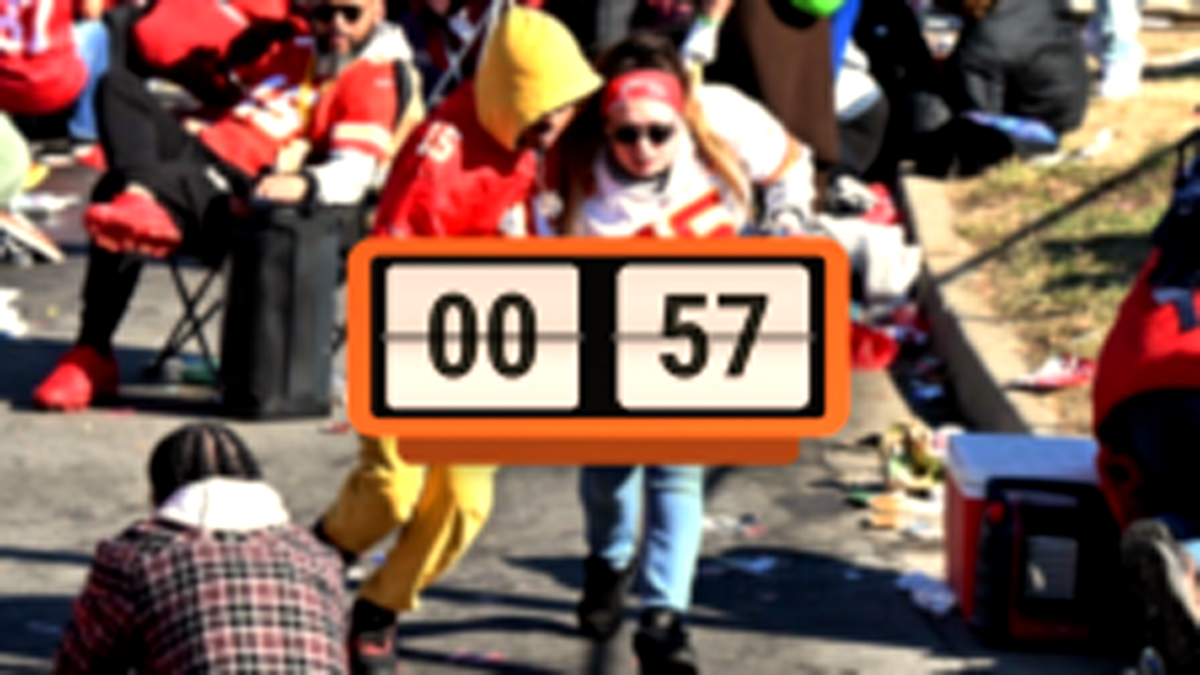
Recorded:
T00:57
